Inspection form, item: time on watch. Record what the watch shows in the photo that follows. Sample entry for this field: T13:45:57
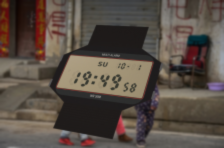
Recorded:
T19:49:58
